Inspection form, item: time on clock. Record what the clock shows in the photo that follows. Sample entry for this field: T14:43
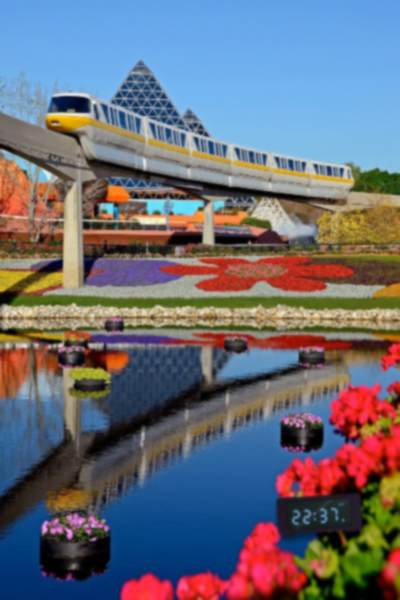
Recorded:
T22:37
